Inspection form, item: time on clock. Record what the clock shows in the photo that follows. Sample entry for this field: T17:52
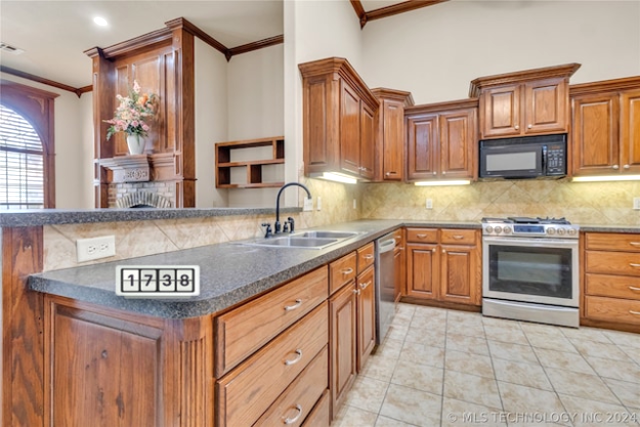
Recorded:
T17:38
